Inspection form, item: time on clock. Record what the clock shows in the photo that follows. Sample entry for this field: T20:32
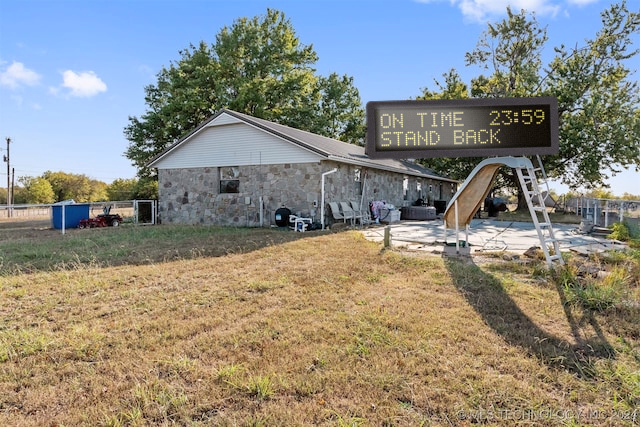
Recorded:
T23:59
